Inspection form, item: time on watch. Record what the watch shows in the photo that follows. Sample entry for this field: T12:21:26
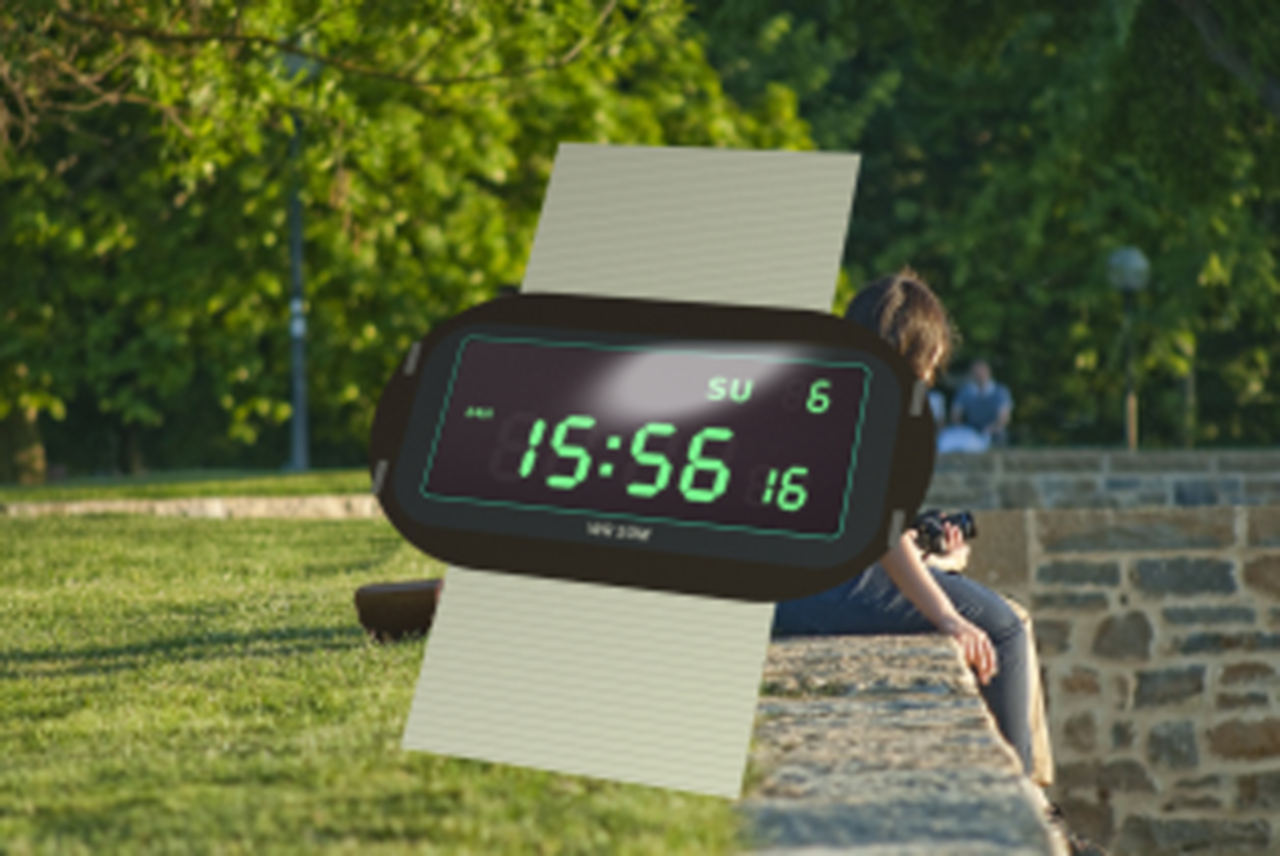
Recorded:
T15:56:16
